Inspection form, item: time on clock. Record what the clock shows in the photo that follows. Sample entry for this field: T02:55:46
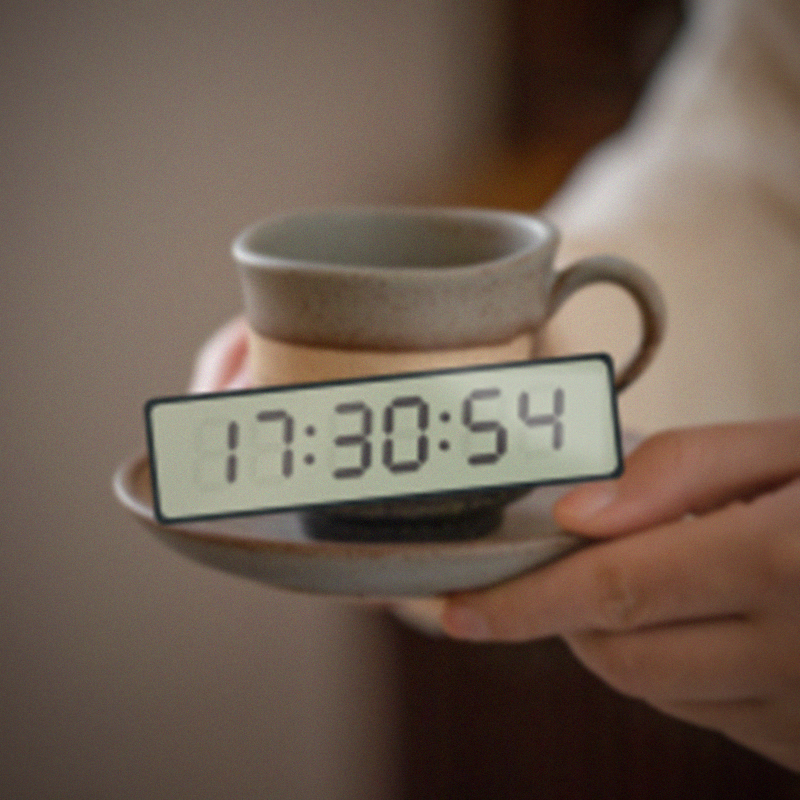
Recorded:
T17:30:54
